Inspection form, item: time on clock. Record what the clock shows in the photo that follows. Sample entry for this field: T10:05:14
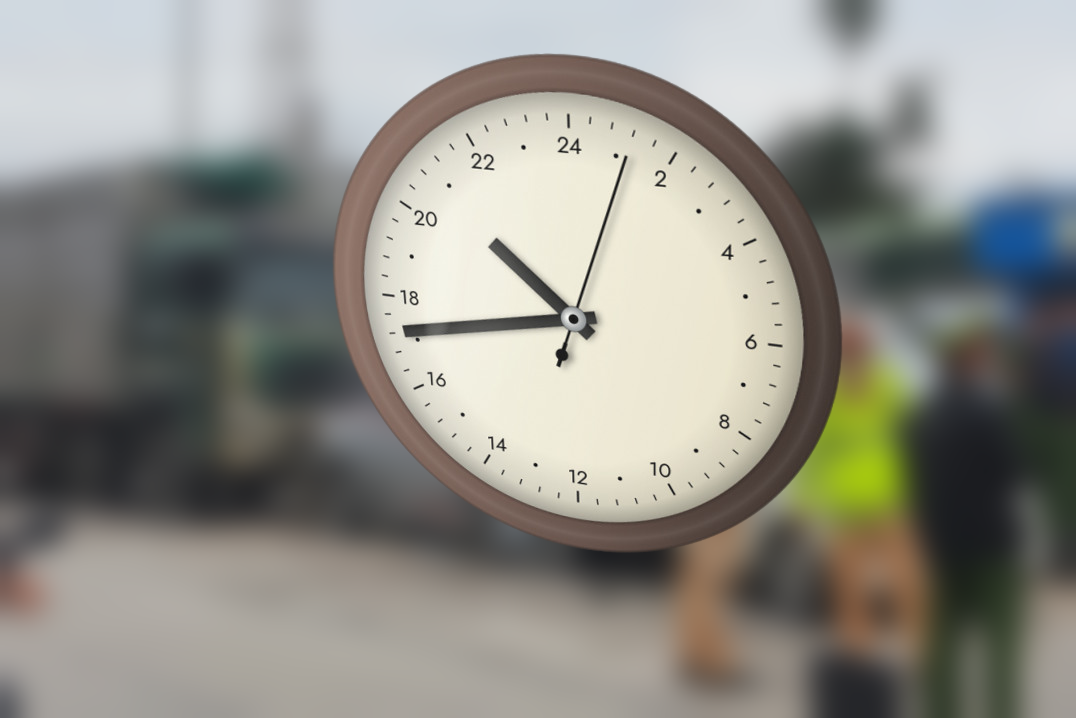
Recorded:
T20:43:03
